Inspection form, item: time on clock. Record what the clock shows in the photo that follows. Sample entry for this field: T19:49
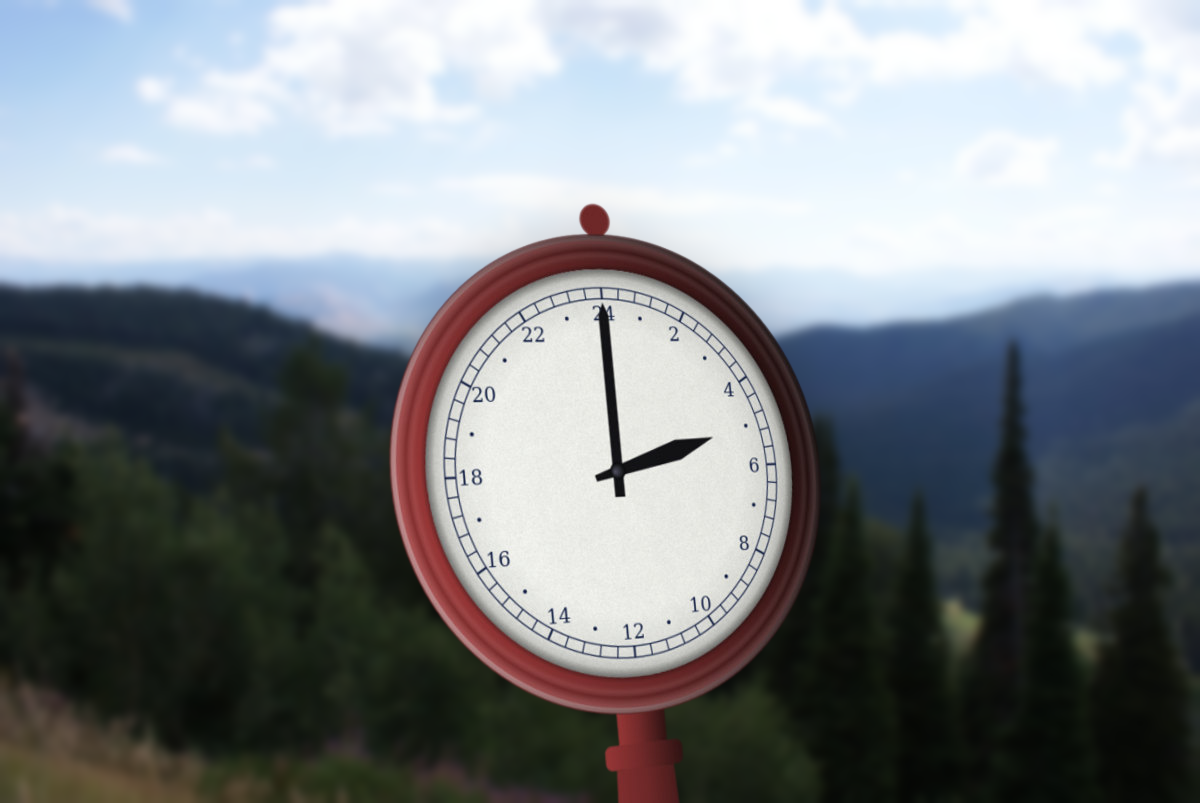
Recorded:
T05:00
